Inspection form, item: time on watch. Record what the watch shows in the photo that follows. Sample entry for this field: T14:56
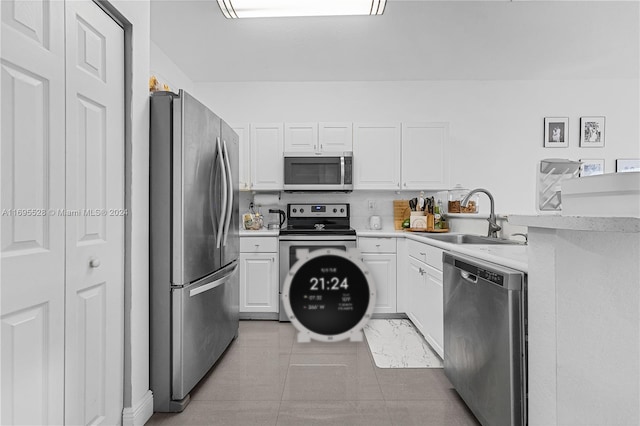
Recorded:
T21:24
